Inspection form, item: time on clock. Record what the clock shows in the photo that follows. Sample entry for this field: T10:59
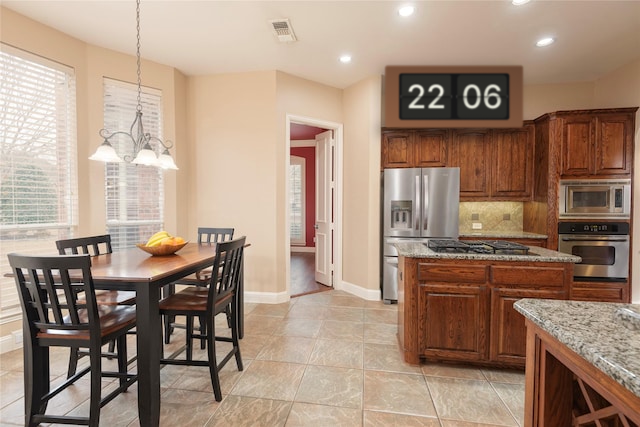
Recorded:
T22:06
